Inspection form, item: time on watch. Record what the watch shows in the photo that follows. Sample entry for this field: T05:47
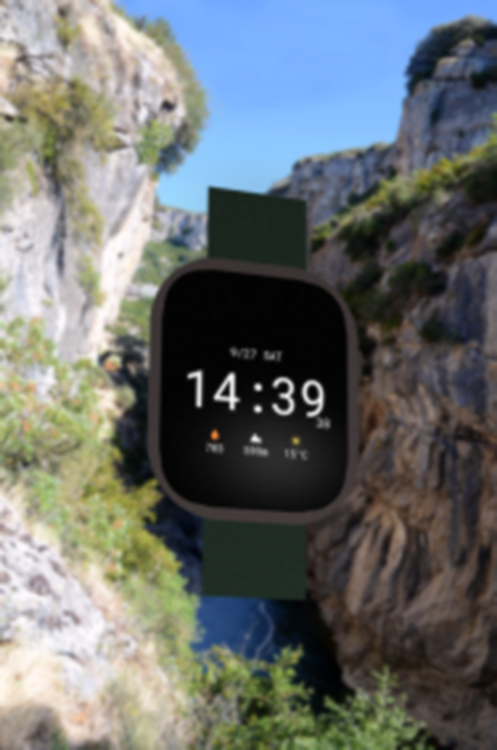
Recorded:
T14:39
